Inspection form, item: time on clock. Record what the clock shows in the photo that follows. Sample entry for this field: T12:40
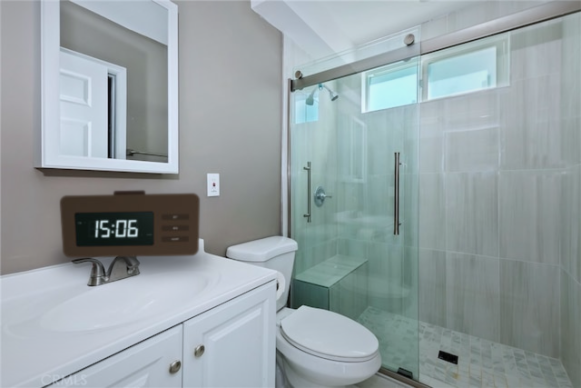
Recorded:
T15:06
